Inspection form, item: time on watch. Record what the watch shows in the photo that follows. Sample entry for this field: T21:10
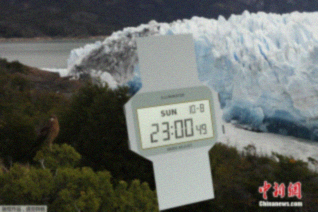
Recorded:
T23:00
